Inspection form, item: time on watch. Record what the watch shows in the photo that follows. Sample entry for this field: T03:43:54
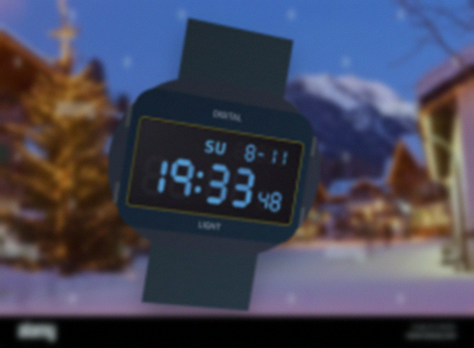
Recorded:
T19:33:48
